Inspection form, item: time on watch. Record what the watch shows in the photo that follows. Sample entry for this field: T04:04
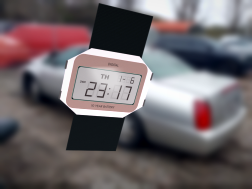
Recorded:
T23:17
